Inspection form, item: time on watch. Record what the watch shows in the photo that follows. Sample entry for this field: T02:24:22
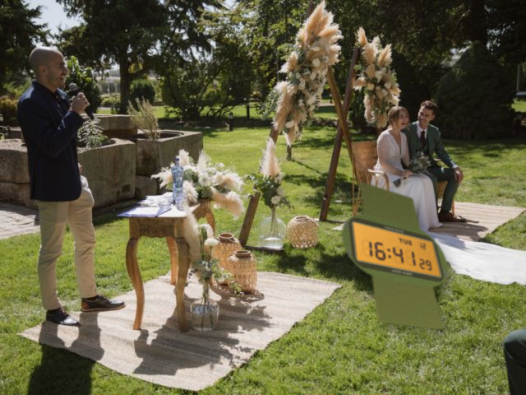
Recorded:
T16:41:29
